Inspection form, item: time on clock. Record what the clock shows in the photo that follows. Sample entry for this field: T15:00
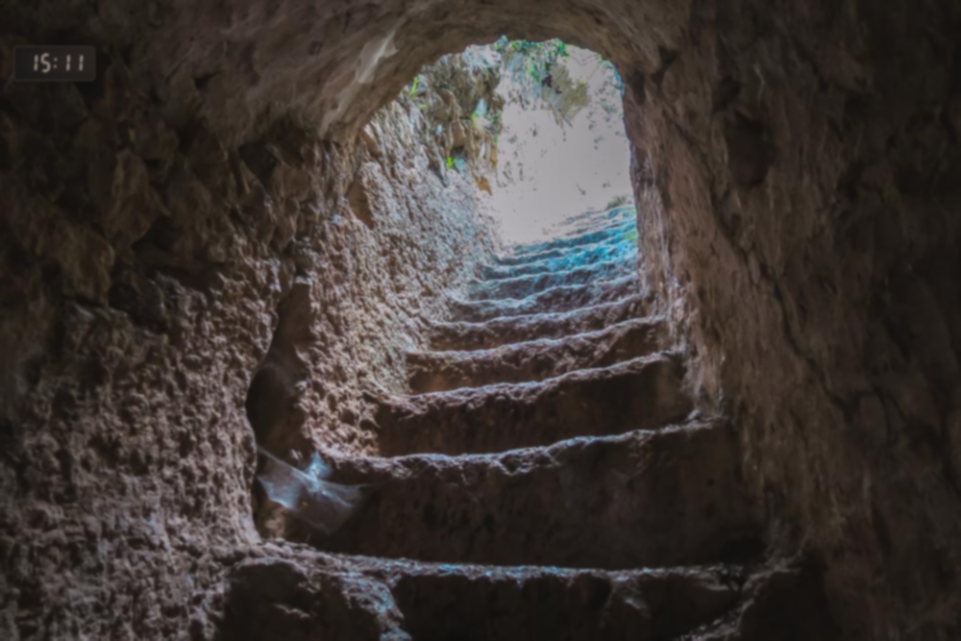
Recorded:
T15:11
